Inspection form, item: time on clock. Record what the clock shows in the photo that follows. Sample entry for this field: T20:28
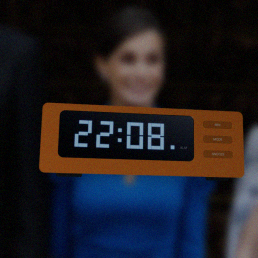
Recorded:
T22:08
